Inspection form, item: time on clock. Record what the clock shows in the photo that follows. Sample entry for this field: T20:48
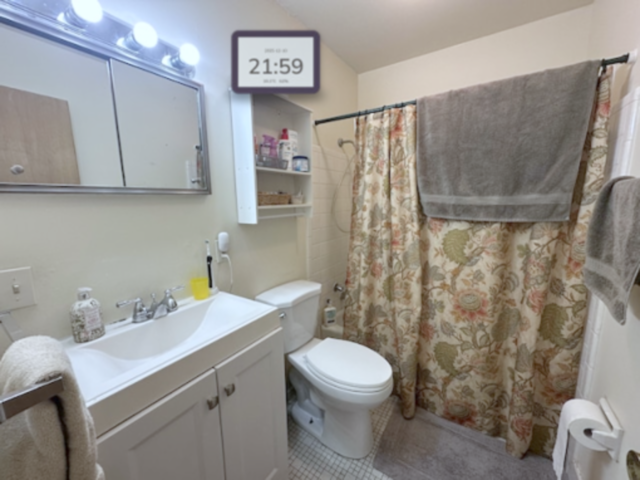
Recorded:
T21:59
